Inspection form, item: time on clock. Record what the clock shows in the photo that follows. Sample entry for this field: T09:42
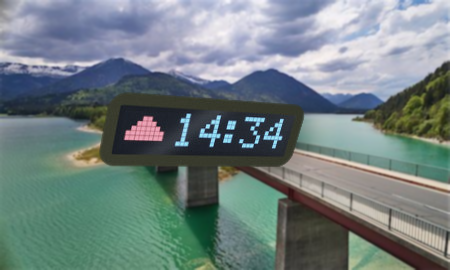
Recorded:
T14:34
